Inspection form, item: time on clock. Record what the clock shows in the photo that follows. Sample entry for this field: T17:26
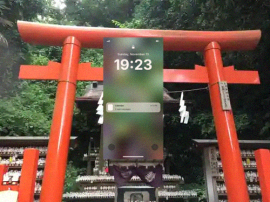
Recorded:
T19:23
